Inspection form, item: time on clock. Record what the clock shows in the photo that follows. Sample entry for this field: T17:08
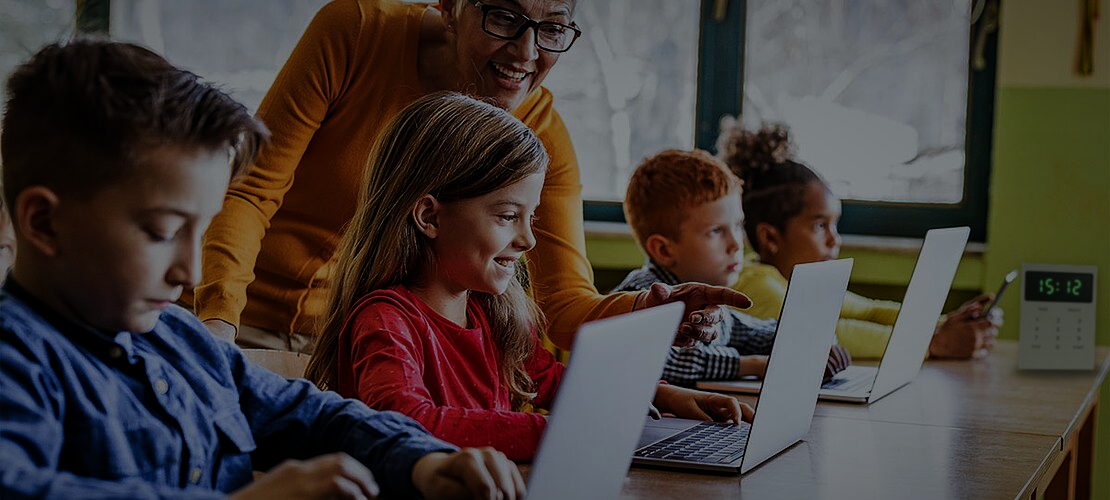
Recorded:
T15:12
